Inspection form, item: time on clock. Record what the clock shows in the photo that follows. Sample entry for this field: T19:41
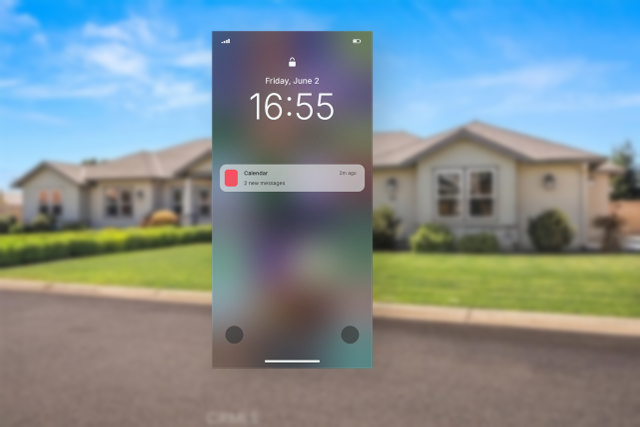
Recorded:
T16:55
